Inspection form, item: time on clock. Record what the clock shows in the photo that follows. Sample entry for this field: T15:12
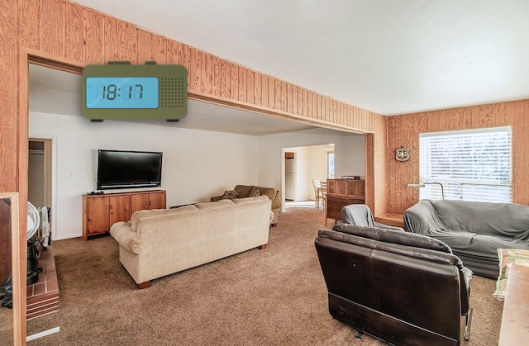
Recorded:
T18:17
